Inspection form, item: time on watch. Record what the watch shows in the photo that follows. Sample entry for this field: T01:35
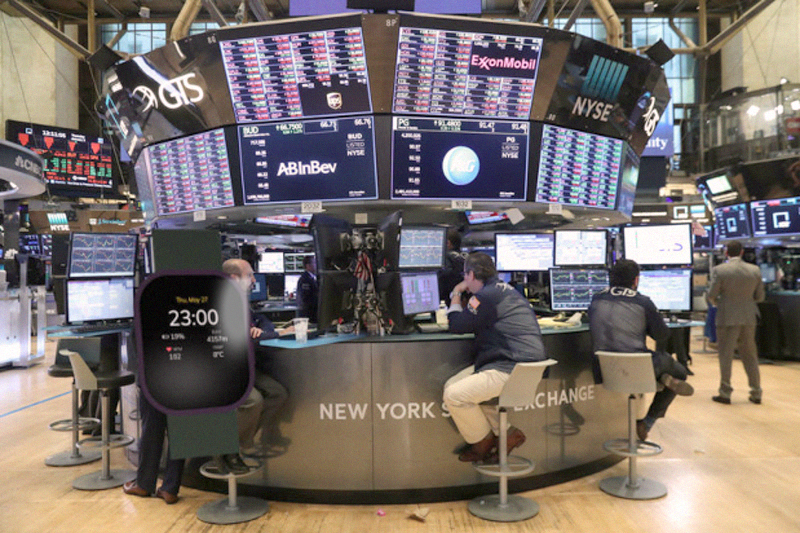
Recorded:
T23:00
